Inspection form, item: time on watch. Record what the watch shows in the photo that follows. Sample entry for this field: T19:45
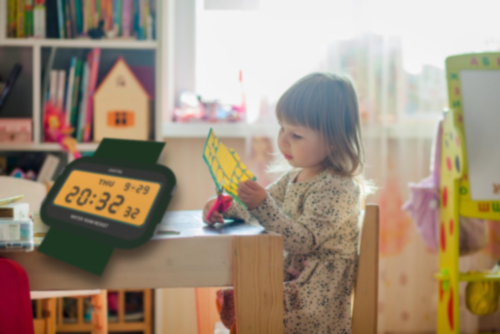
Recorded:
T20:32
